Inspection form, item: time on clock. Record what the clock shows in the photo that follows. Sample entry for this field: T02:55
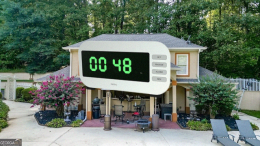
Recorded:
T00:48
